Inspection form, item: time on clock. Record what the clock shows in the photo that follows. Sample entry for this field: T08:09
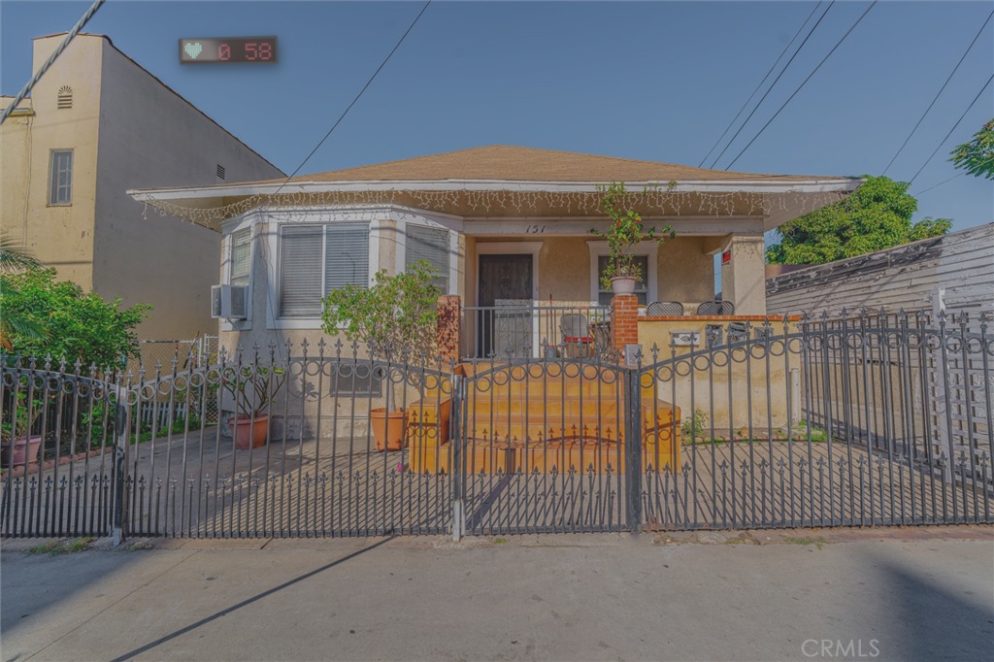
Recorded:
T00:58
